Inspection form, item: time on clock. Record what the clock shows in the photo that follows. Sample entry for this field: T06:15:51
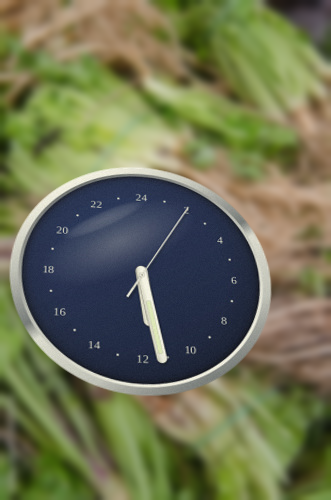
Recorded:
T11:28:05
